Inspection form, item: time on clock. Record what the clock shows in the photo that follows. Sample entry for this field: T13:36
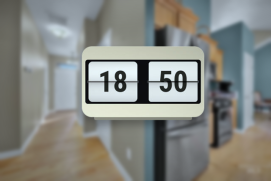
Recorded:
T18:50
